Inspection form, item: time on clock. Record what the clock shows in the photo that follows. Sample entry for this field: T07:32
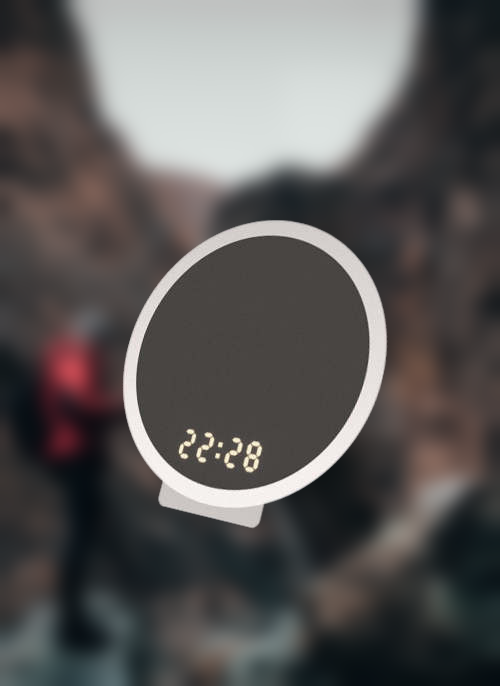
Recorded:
T22:28
